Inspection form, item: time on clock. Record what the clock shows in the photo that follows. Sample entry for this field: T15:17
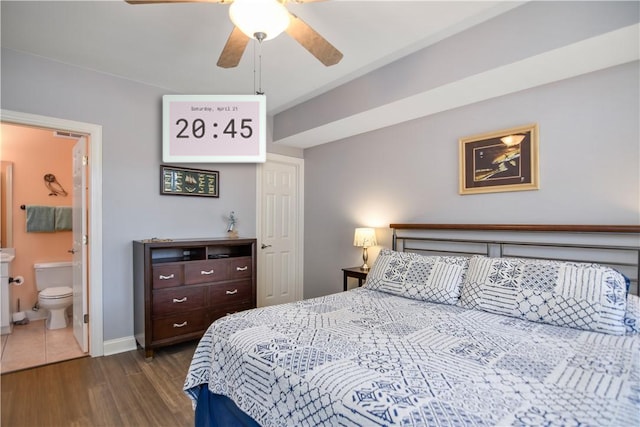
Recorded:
T20:45
